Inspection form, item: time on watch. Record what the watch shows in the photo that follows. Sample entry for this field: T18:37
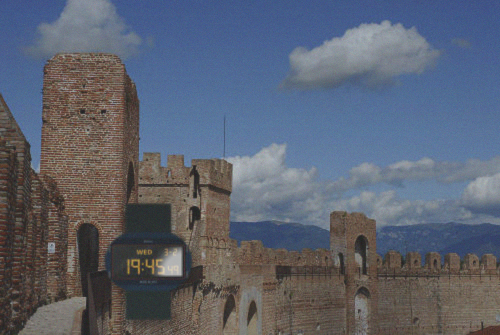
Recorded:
T19:45
